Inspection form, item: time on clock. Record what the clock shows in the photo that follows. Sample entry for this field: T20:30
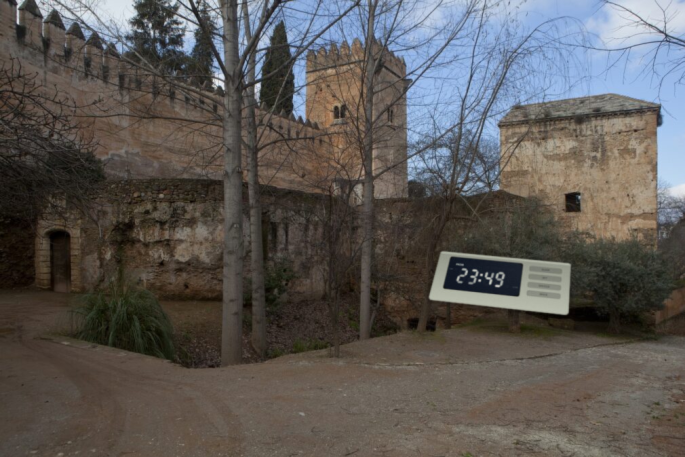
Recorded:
T23:49
